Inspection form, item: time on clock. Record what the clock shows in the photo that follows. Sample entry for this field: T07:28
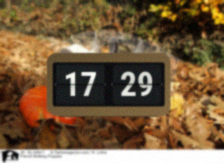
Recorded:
T17:29
